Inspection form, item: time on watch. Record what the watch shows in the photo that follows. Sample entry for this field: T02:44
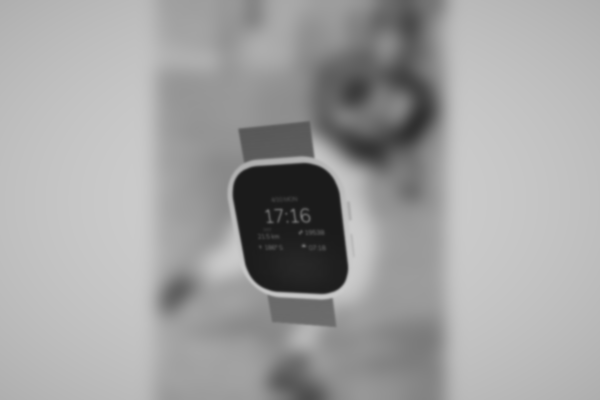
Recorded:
T17:16
